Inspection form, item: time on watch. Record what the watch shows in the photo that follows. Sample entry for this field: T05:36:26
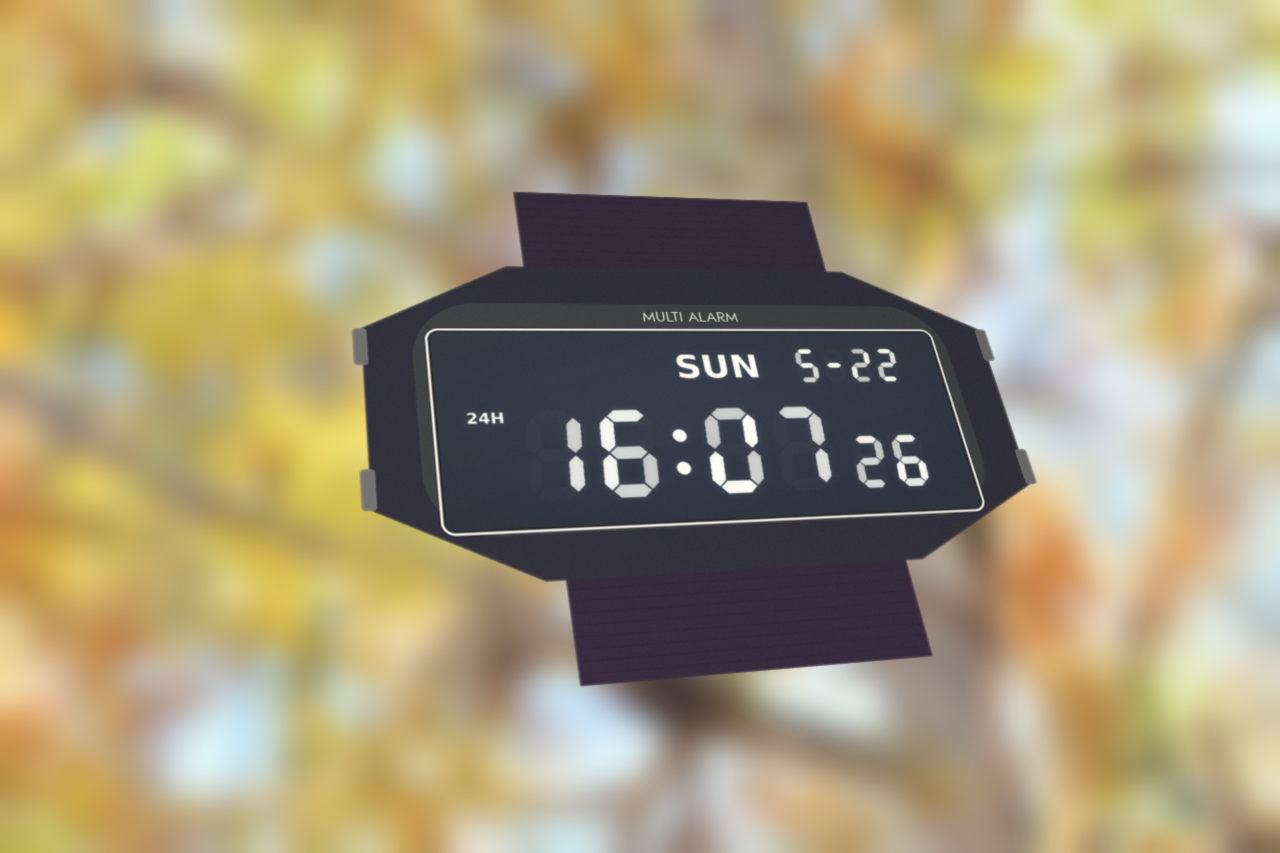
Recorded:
T16:07:26
